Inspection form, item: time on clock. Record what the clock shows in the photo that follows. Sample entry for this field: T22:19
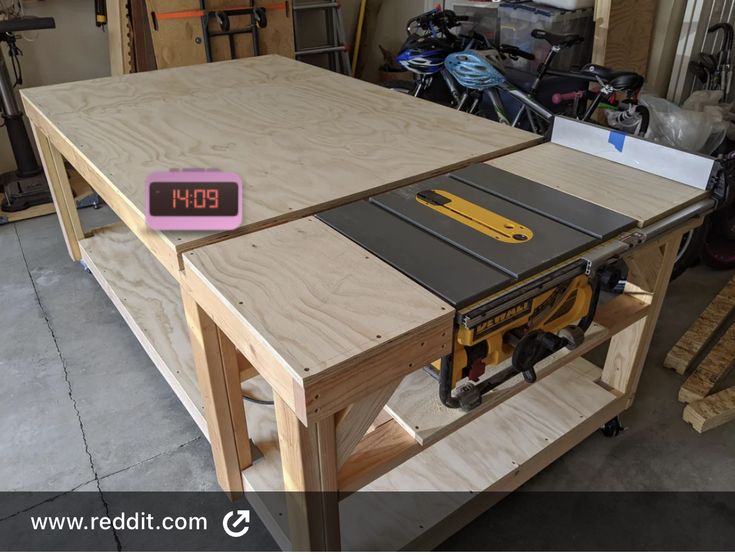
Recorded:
T14:09
